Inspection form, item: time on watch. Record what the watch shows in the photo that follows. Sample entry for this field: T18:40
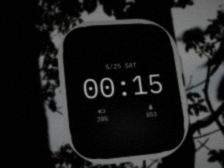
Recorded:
T00:15
